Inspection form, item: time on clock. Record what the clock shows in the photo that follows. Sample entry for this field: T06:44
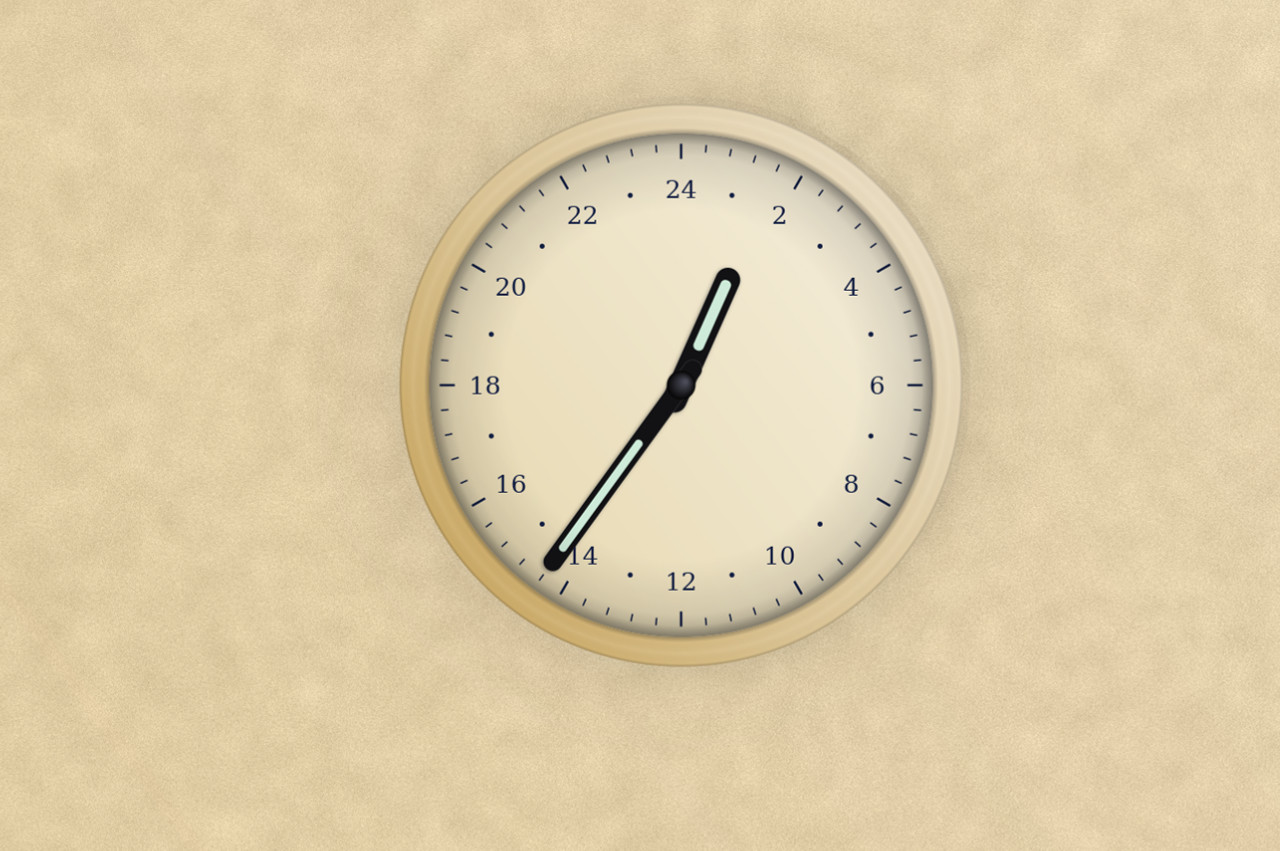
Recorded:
T01:36
